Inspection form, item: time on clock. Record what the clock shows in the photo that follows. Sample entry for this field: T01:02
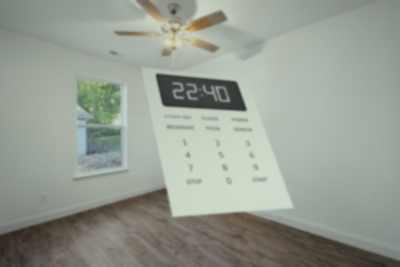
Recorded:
T22:40
